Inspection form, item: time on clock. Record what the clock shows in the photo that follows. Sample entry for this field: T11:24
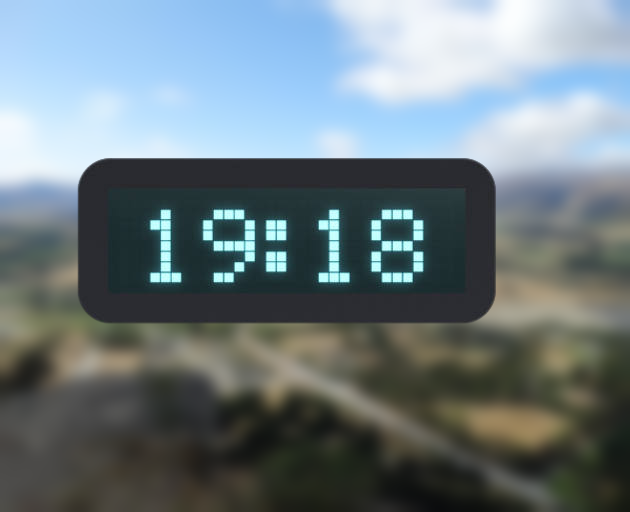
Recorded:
T19:18
